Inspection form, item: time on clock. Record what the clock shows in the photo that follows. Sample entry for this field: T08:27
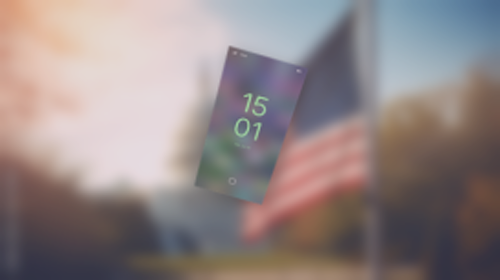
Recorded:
T15:01
